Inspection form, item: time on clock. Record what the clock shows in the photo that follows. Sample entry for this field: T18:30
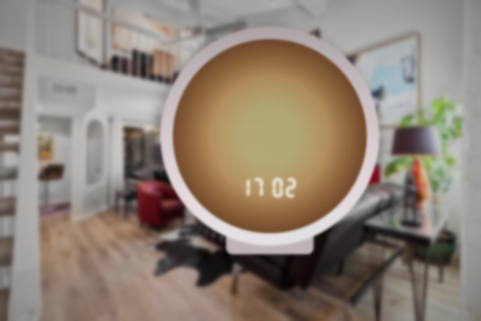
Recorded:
T17:02
